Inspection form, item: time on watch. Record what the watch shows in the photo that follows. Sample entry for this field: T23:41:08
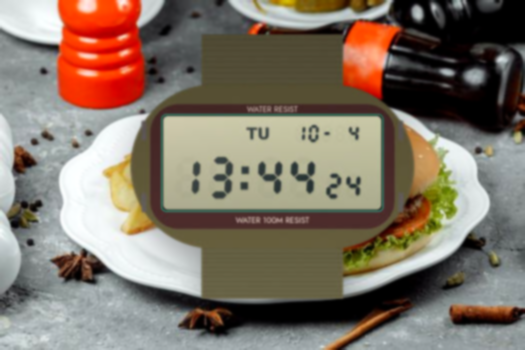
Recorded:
T13:44:24
